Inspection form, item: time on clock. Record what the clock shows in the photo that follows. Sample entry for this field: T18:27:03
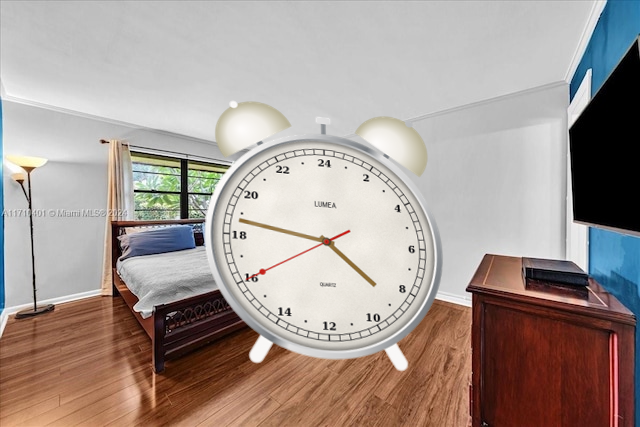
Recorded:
T08:46:40
